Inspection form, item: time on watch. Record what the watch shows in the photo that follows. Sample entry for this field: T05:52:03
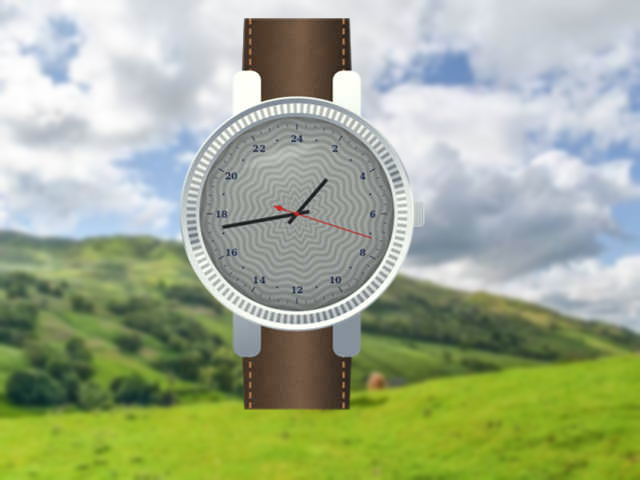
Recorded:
T02:43:18
